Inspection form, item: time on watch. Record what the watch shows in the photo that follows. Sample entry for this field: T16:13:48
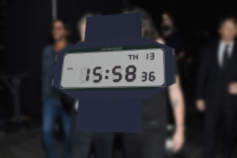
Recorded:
T15:58:36
